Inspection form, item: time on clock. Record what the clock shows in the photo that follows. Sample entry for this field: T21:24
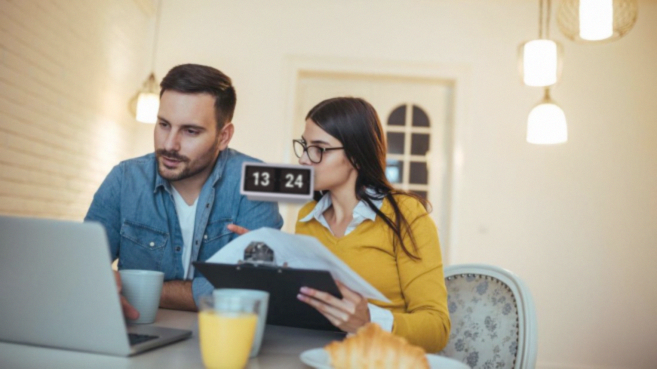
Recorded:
T13:24
